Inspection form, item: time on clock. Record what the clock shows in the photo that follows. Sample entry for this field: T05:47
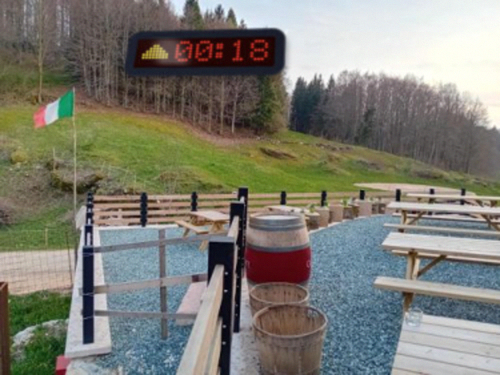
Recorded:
T00:18
